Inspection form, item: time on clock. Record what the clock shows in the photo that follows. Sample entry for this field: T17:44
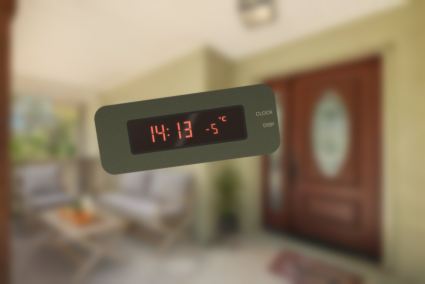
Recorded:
T14:13
